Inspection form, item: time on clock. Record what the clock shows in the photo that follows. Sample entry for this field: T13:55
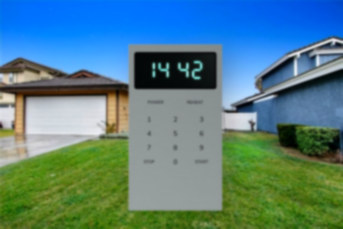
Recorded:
T14:42
